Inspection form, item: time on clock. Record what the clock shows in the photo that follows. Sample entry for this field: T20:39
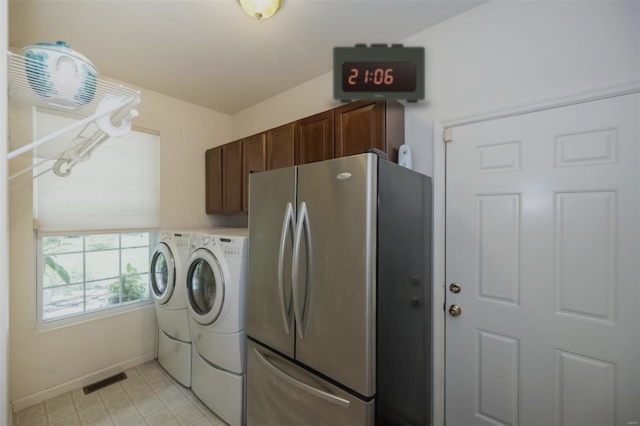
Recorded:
T21:06
